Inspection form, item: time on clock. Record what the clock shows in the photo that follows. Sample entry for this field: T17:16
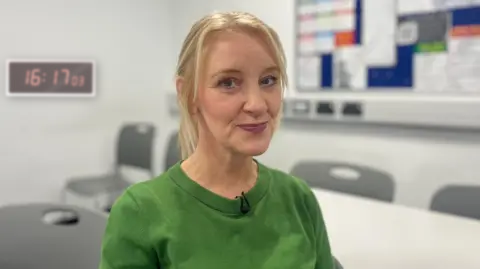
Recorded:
T16:17
